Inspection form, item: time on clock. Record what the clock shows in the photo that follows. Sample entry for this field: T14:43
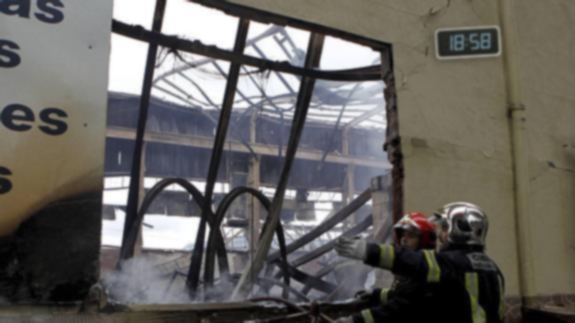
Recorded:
T18:58
